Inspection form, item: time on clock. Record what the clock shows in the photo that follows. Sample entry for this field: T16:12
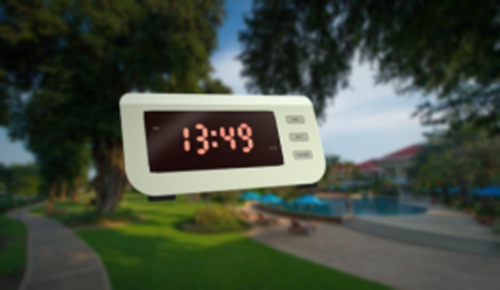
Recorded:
T13:49
